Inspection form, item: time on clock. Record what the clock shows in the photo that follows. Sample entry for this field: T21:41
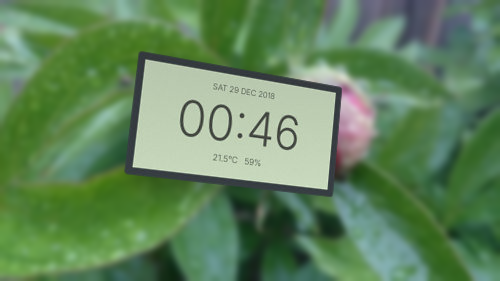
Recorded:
T00:46
